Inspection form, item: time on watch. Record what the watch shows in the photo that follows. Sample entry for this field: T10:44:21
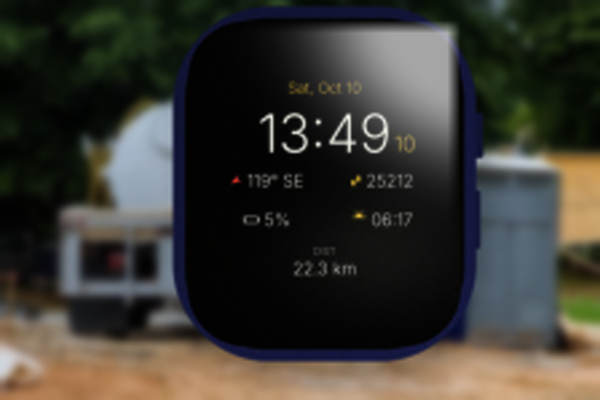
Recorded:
T13:49:10
